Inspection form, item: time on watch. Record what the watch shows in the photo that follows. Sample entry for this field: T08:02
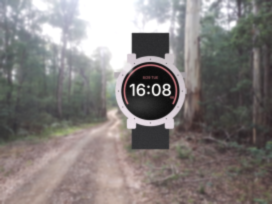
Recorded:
T16:08
